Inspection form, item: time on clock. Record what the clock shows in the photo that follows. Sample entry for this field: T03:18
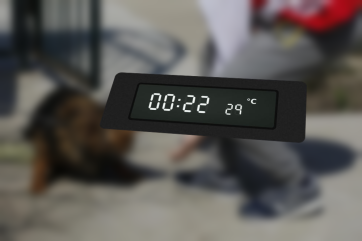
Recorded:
T00:22
